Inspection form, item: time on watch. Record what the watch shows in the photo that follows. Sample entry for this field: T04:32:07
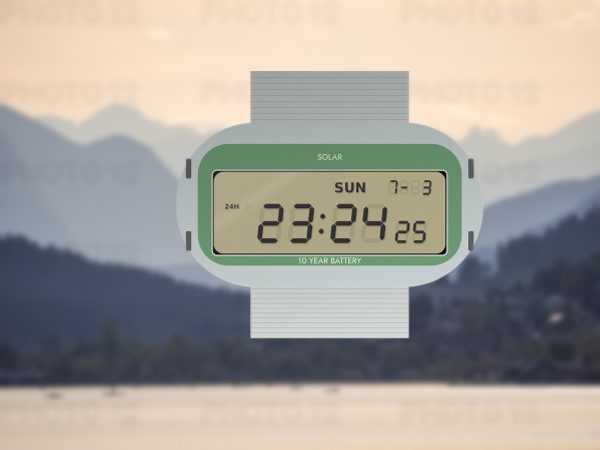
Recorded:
T23:24:25
